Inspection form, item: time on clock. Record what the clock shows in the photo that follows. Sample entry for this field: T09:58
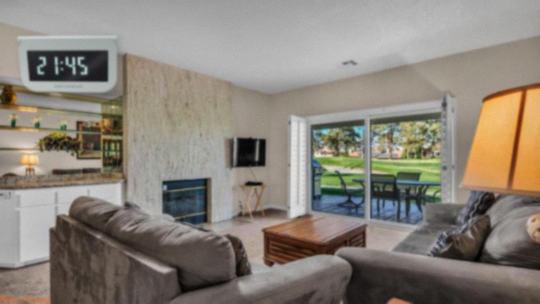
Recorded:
T21:45
